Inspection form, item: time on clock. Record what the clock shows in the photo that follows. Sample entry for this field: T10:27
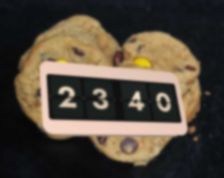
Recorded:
T23:40
